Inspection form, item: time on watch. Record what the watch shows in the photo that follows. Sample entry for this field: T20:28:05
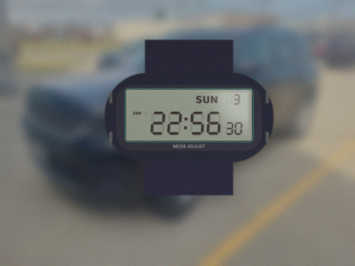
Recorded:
T22:56:30
